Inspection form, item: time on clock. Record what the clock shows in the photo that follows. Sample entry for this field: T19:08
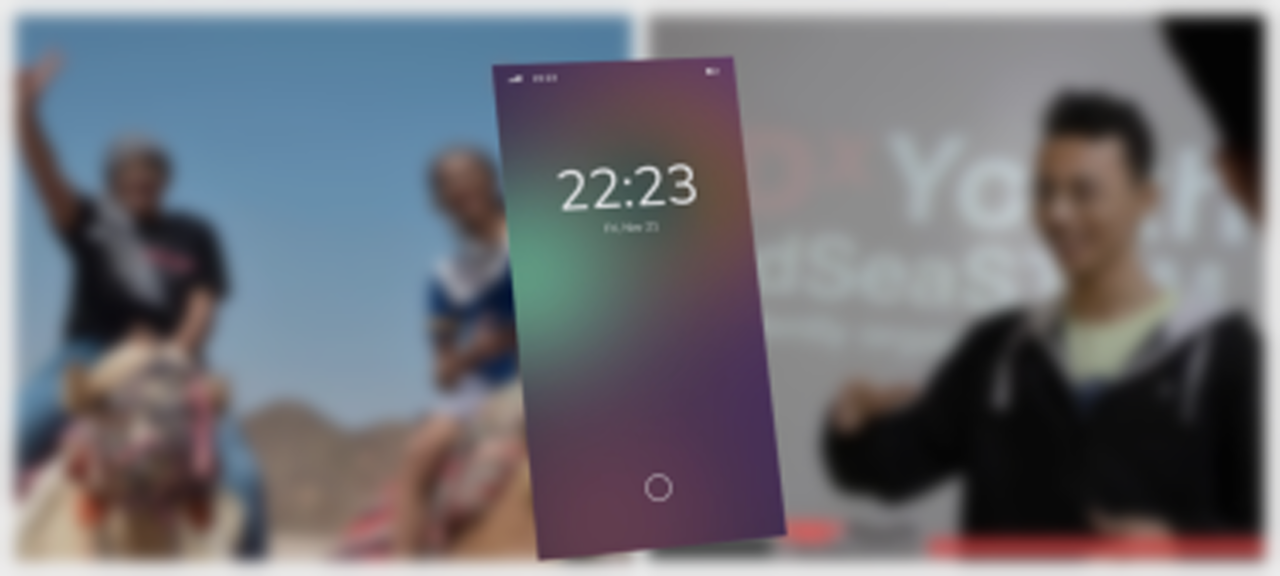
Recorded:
T22:23
